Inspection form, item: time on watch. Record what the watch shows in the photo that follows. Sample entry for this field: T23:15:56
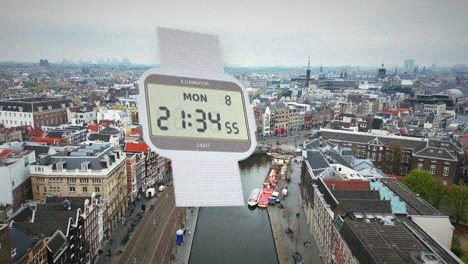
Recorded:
T21:34:55
